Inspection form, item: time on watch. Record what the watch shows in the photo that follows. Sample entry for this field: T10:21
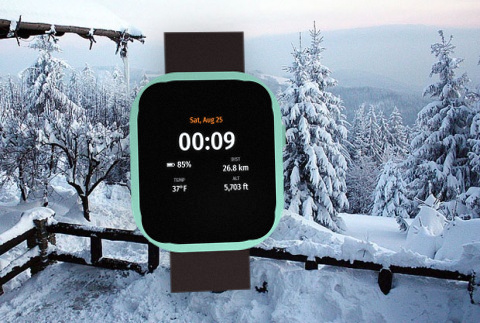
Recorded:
T00:09
